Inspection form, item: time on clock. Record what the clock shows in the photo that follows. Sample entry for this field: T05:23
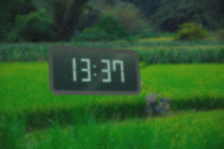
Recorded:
T13:37
